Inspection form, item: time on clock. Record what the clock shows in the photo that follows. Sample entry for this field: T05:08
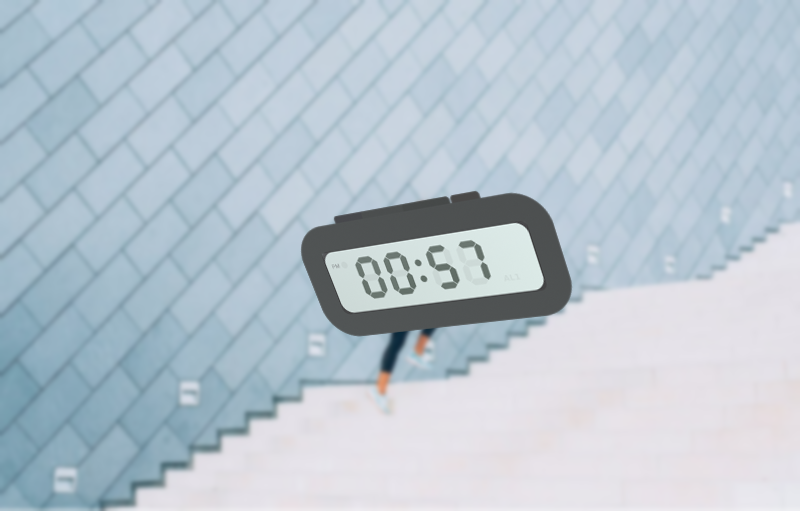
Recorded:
T00:57
